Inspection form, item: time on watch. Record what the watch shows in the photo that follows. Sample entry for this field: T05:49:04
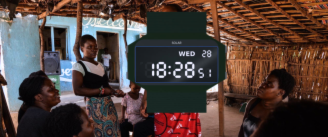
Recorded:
T18:28:51
